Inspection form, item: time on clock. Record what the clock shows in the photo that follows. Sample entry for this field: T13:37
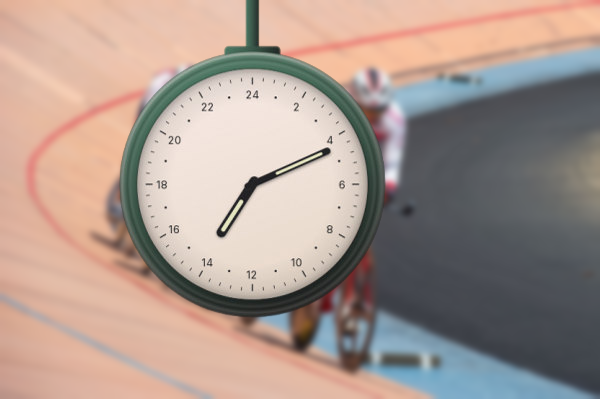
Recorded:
T14:11
